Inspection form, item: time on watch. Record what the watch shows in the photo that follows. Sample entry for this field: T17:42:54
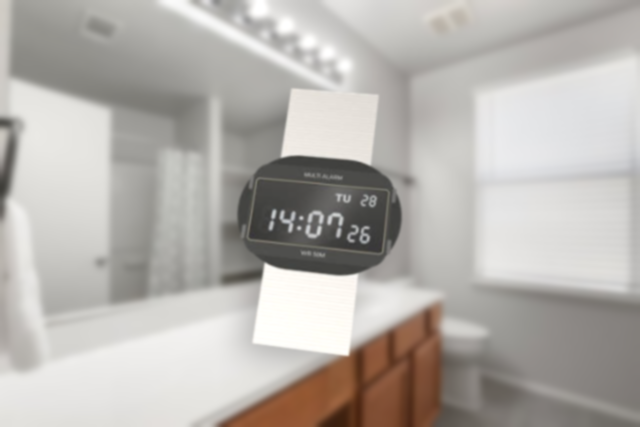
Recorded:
T14:07:26
